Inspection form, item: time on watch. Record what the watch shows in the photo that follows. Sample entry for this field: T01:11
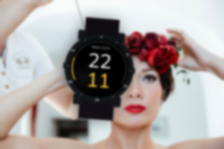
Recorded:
T22:11
